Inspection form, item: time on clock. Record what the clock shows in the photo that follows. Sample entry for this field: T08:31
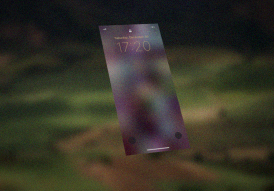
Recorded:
T17:20
